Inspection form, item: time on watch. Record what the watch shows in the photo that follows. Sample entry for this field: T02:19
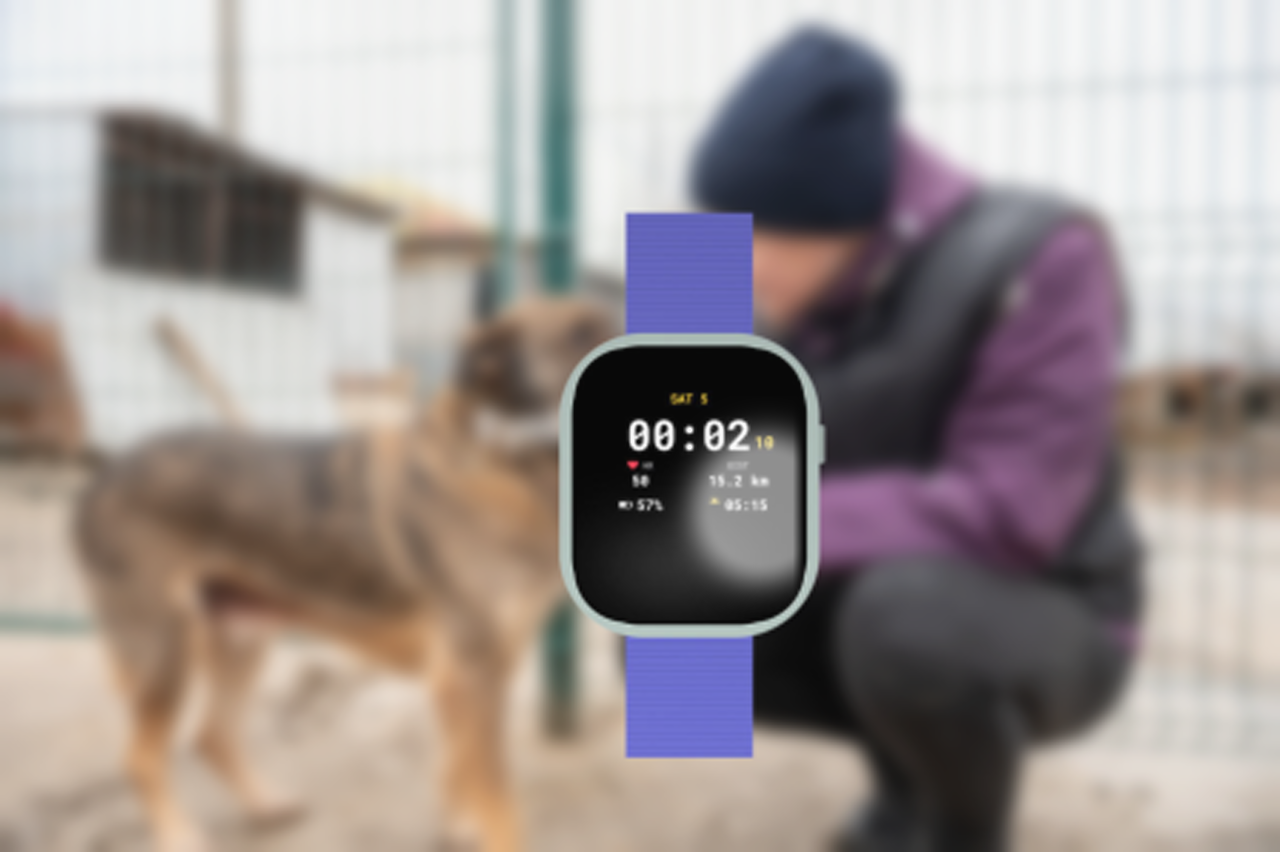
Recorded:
T00:02
